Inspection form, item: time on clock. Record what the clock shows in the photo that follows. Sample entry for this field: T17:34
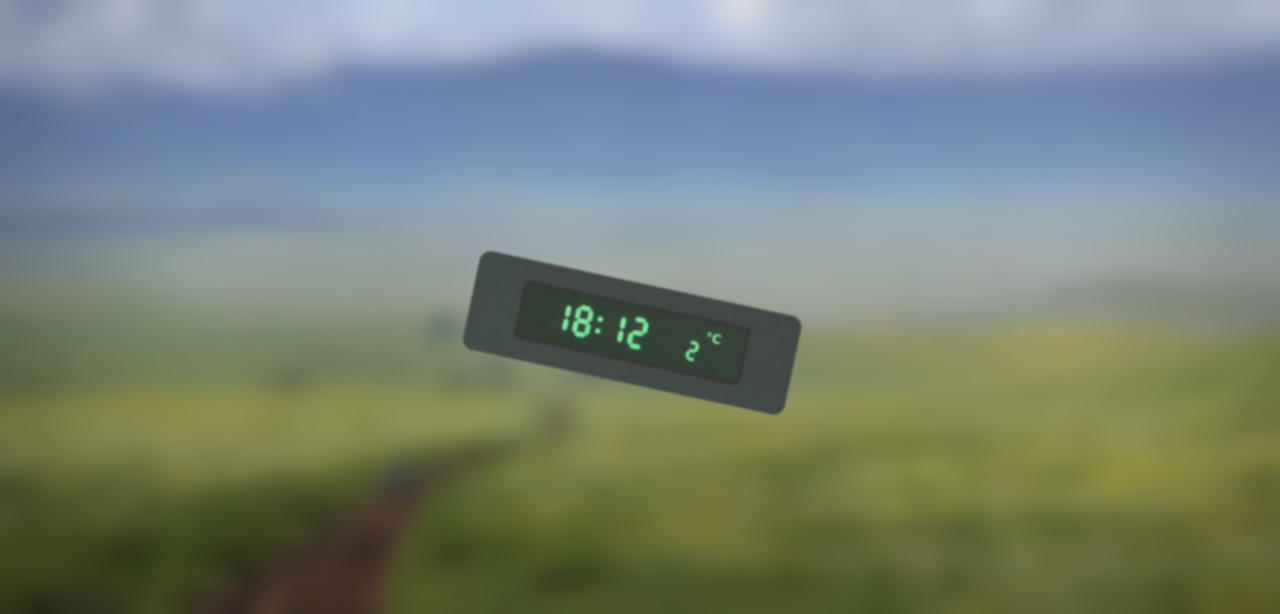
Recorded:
T18:12
